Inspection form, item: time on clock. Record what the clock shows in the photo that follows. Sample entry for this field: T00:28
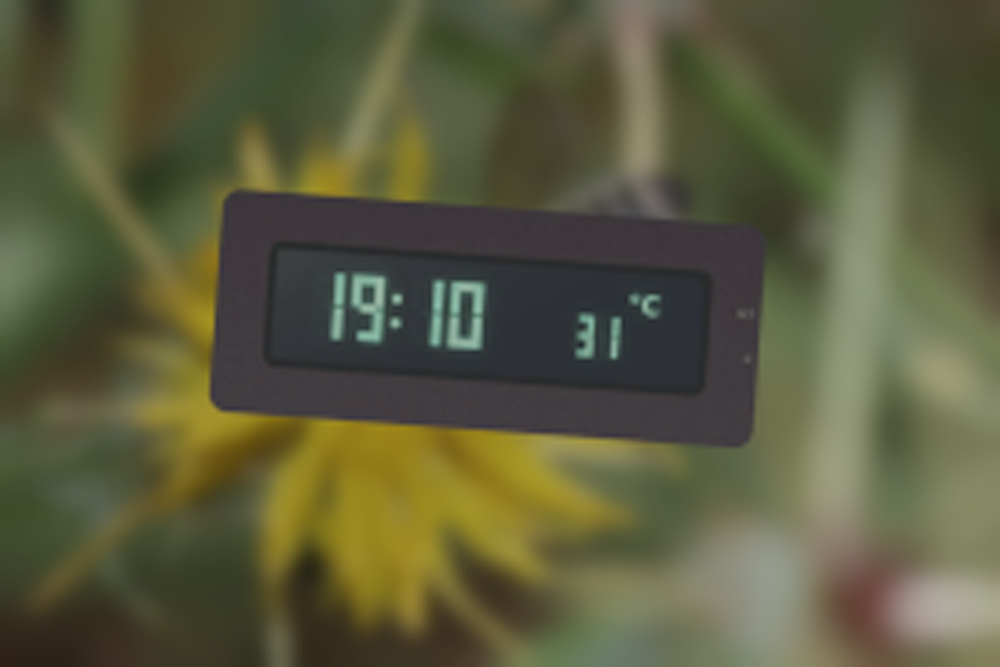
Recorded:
T19:10
